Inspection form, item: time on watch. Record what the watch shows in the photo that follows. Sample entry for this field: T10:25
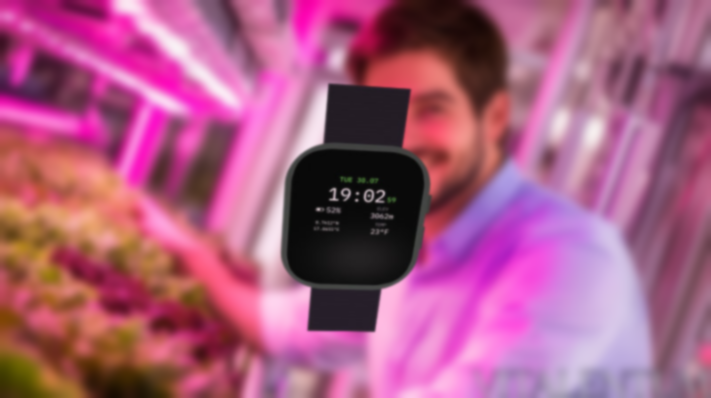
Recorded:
T19:02
